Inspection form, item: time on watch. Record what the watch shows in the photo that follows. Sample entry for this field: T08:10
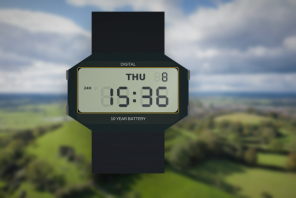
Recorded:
T15:36
